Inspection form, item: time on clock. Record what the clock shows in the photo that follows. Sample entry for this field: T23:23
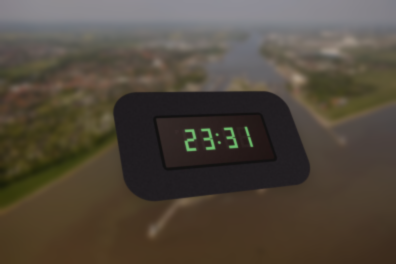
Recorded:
T23:31
